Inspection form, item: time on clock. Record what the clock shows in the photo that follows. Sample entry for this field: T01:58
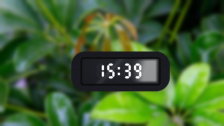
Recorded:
T15:39
